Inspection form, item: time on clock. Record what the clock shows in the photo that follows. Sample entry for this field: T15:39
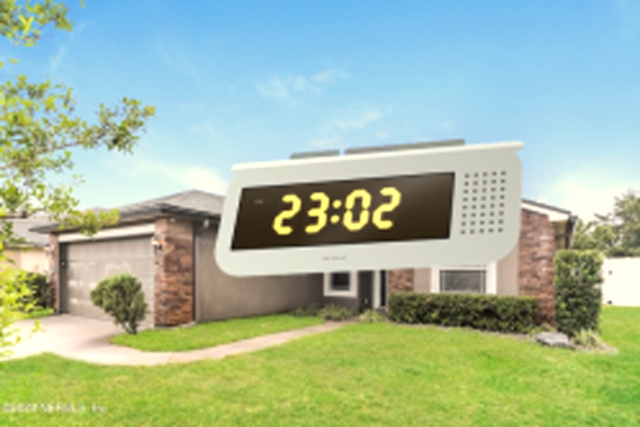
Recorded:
T23:02
